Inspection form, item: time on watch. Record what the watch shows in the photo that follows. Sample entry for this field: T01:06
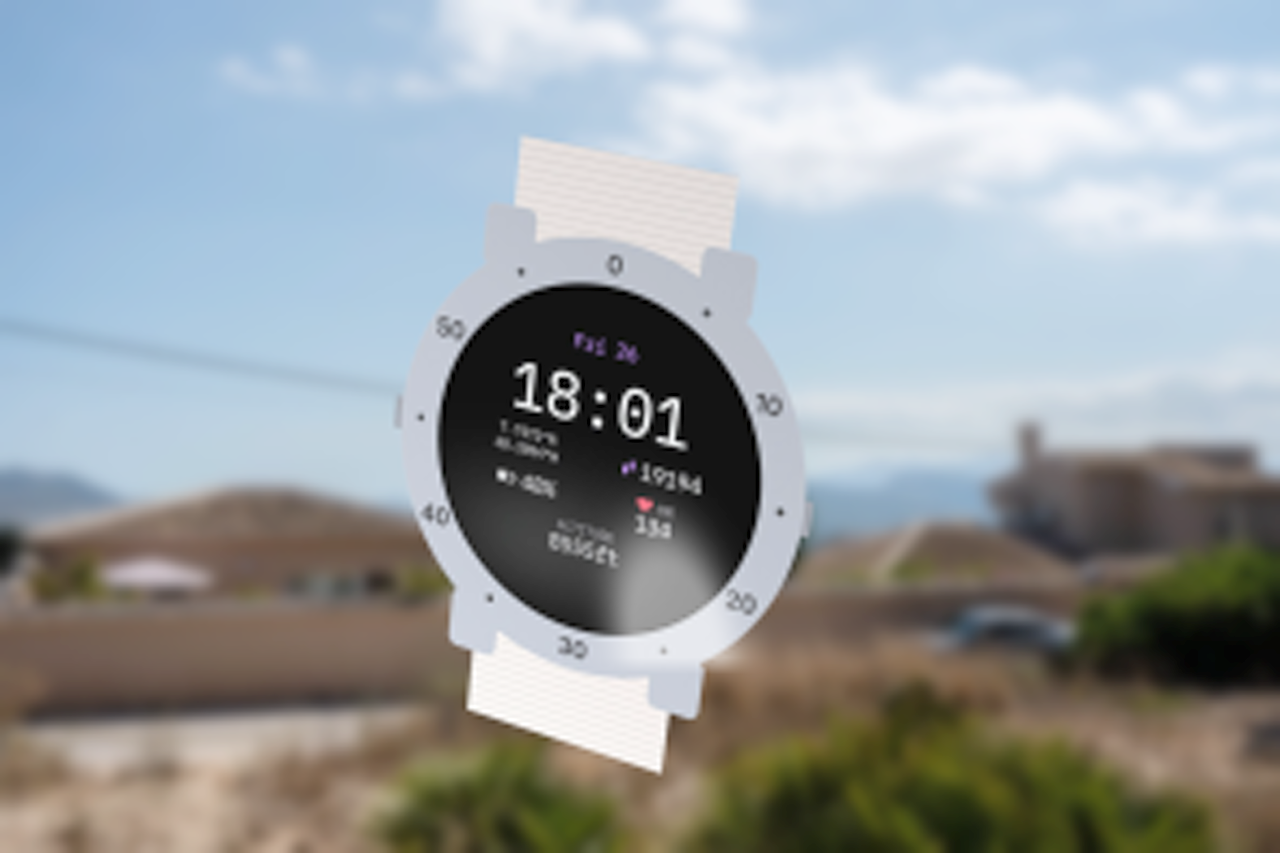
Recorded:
T18:01
